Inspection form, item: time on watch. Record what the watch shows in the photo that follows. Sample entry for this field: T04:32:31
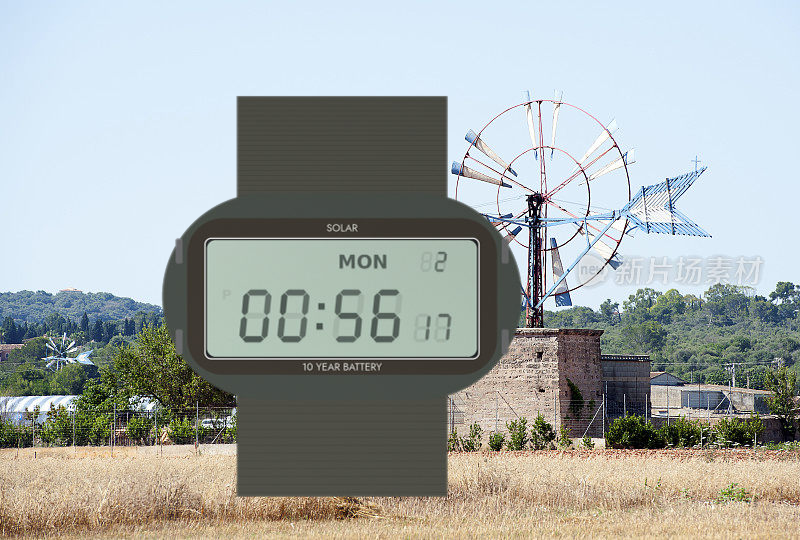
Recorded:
T00:56:17
